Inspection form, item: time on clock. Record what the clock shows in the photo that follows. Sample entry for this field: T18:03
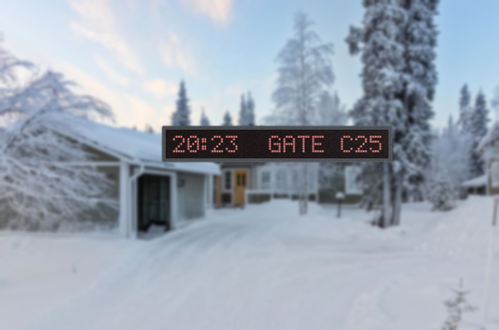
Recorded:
T20:23
